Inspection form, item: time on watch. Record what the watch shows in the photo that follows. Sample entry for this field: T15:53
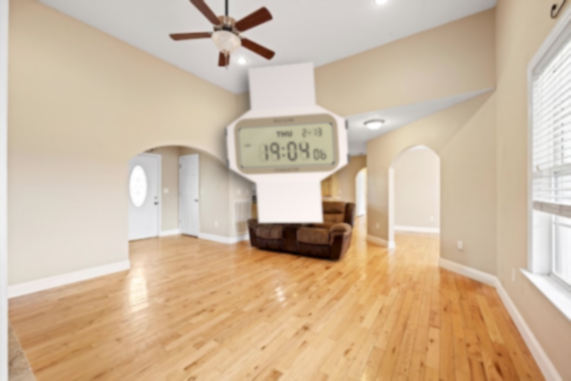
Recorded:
T19:04
